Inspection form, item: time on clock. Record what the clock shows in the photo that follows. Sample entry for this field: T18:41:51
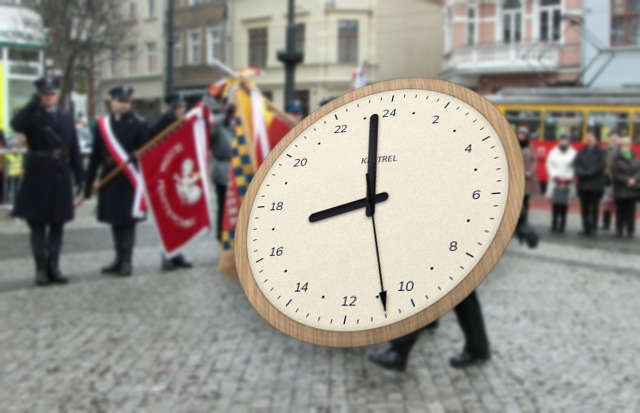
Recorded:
T16:58:27
